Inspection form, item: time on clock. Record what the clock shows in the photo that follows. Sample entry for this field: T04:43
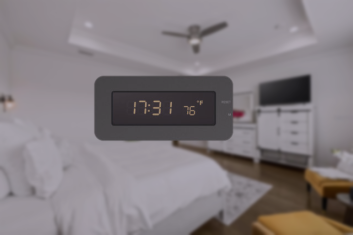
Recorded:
T17:31
